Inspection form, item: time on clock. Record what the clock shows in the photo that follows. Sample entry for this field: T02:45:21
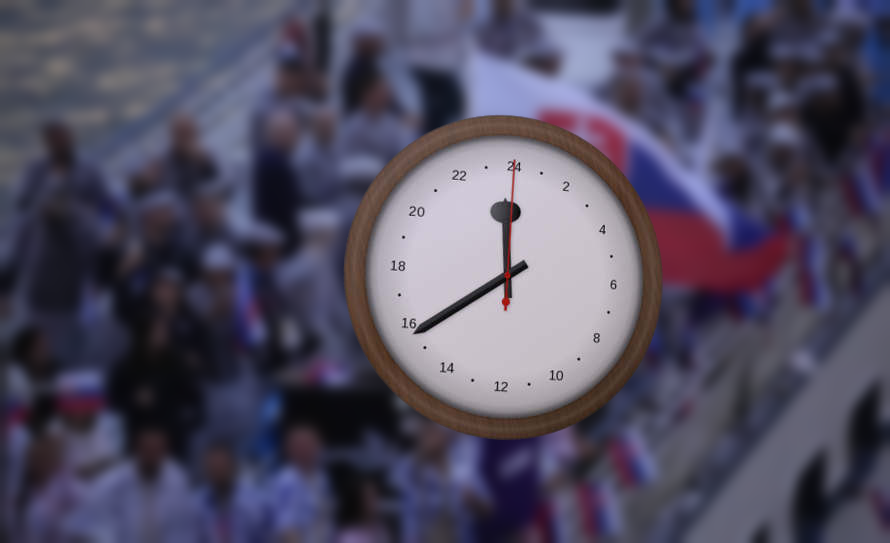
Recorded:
T23:39:00
